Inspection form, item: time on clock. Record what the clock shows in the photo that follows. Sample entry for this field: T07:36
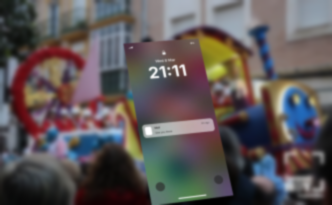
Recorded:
T21:11
